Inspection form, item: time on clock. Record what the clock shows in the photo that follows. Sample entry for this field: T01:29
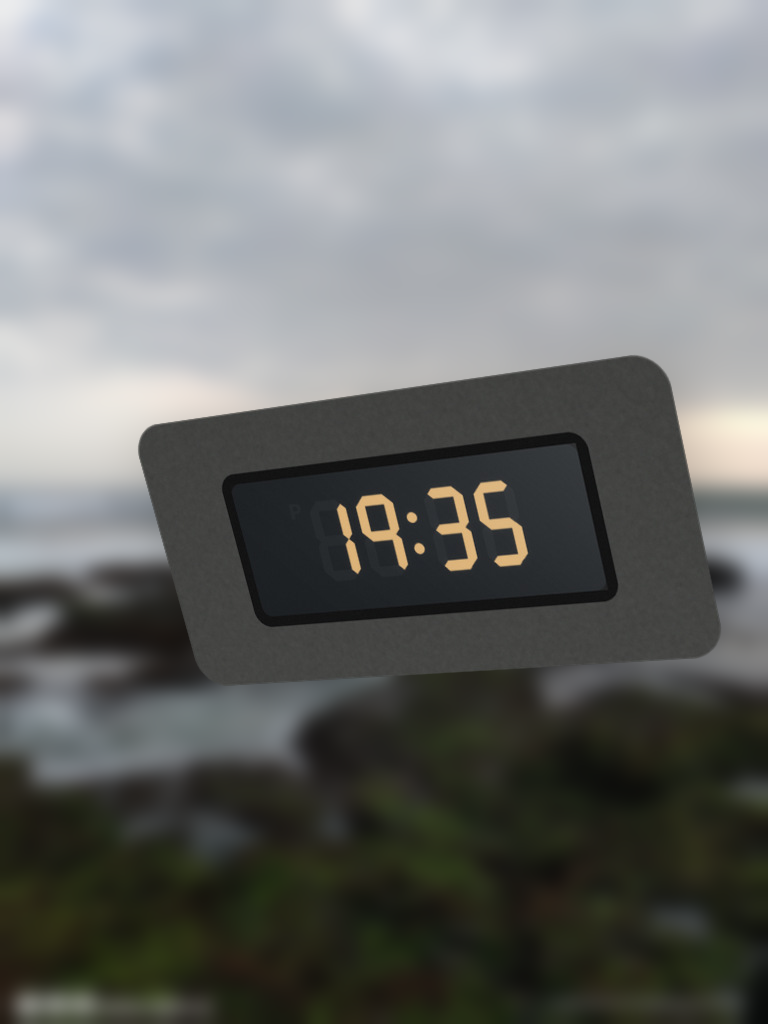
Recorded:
T19:35
